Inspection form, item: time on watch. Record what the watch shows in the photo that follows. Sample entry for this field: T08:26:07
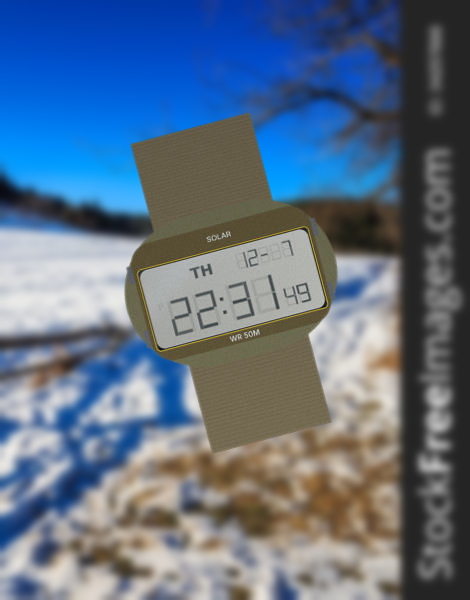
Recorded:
T22:31:49
